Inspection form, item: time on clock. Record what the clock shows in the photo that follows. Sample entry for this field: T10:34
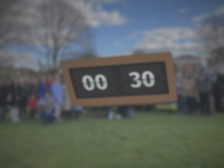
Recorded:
T00:30
